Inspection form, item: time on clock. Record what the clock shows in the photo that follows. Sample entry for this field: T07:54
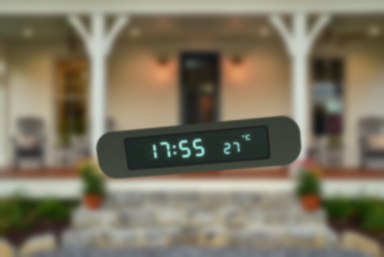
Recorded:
T17:55
